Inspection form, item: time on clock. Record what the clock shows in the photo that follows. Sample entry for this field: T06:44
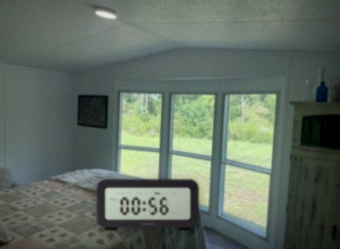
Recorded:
T00:56
